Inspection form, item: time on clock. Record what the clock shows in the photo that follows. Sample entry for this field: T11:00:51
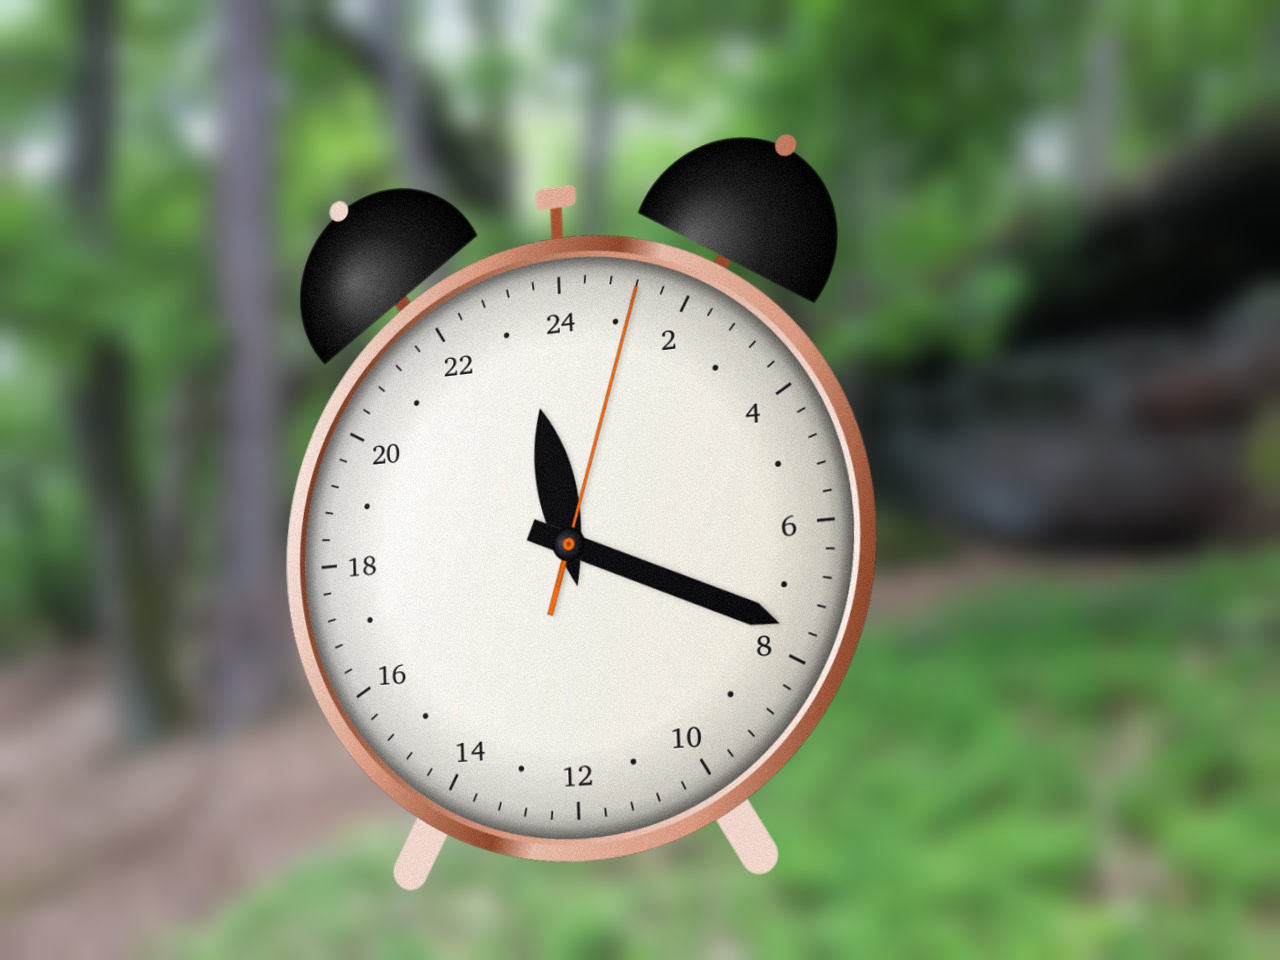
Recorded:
T23:19:03
